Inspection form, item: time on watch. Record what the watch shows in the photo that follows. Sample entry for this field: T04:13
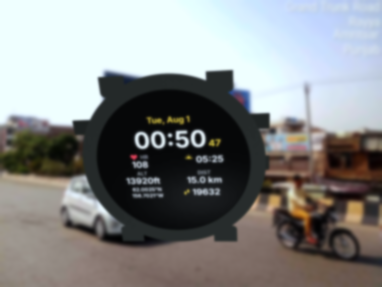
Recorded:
T00:50
